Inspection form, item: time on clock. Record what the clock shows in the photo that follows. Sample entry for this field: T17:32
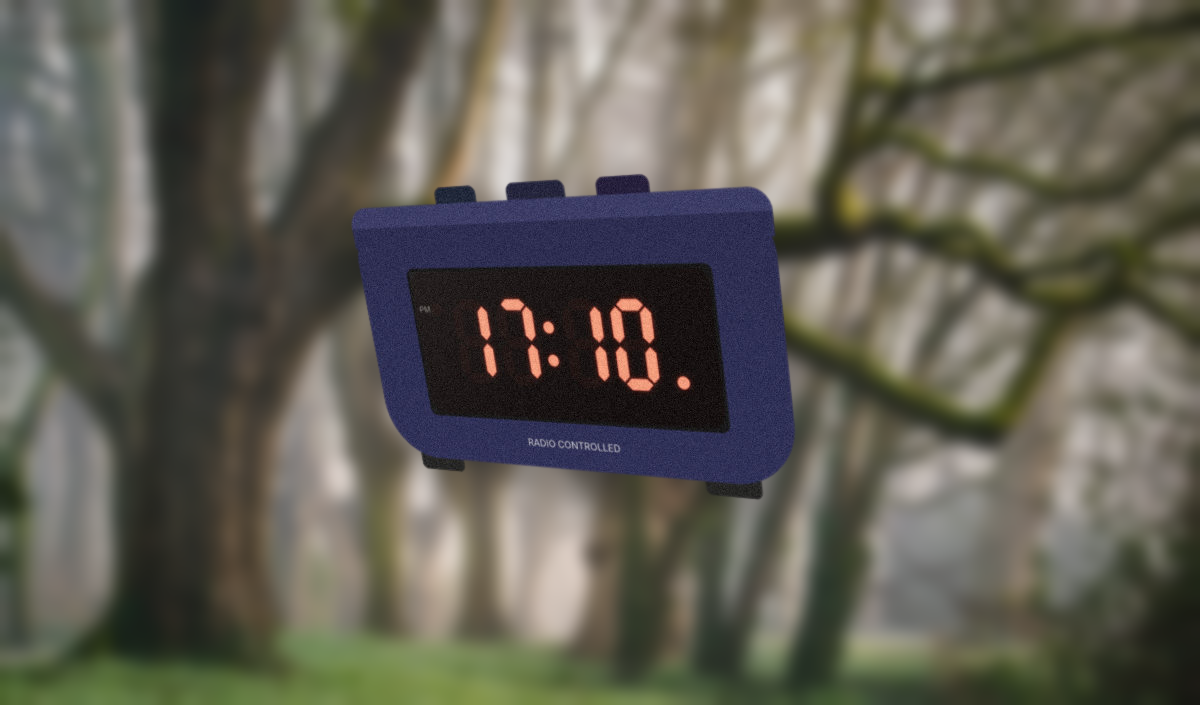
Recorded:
T17:10
